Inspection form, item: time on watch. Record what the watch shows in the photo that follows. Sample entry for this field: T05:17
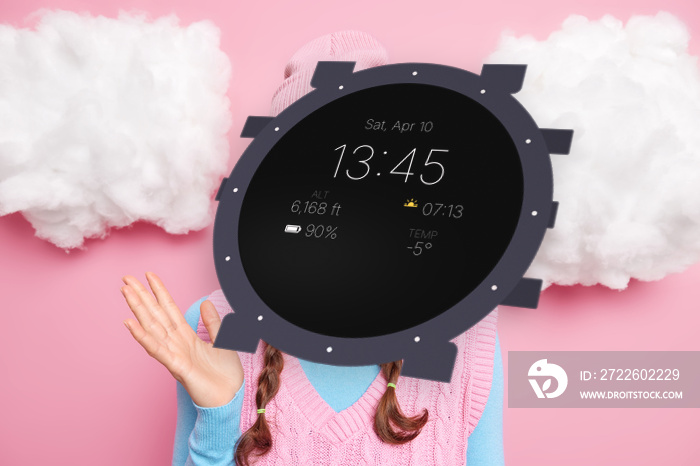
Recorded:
T13:45
